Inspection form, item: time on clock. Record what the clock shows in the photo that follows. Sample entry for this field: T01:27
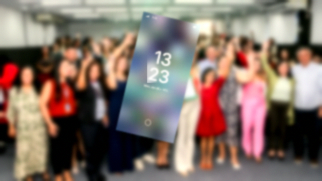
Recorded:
T13:23
